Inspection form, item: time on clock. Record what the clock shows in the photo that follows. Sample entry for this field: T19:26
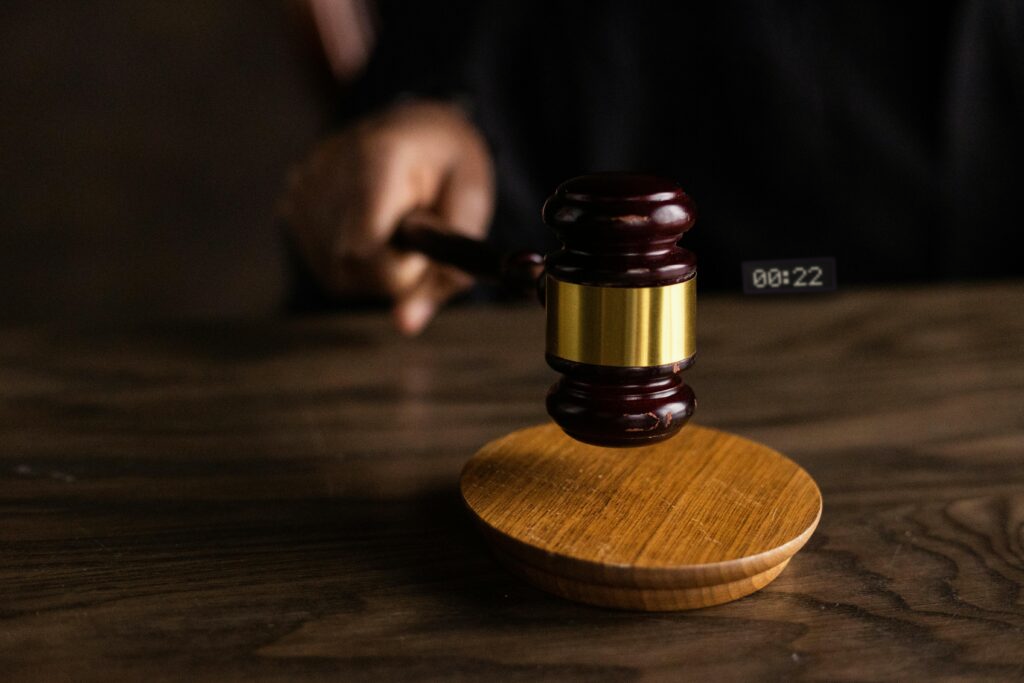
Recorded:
T00:22
